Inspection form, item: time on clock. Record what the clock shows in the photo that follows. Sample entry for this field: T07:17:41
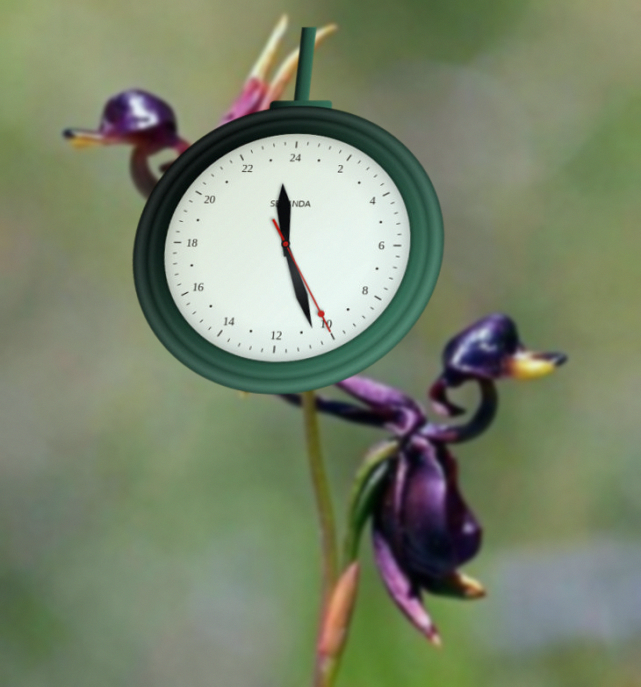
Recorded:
T23:26:25
